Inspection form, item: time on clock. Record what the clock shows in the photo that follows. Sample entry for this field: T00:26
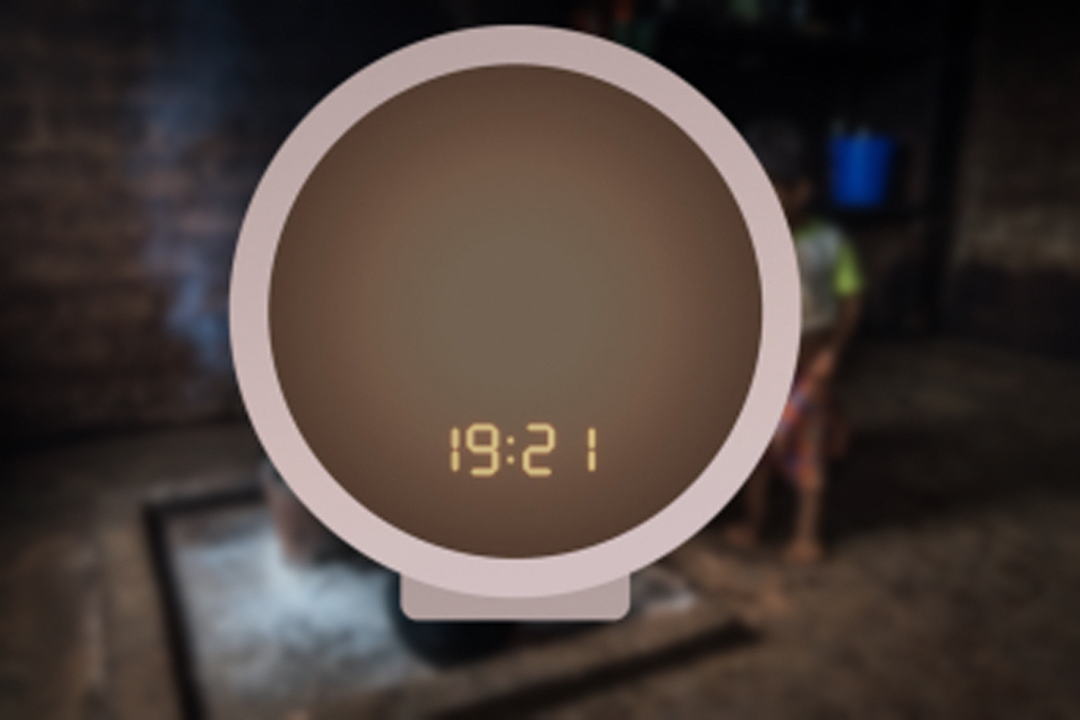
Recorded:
T19:21
